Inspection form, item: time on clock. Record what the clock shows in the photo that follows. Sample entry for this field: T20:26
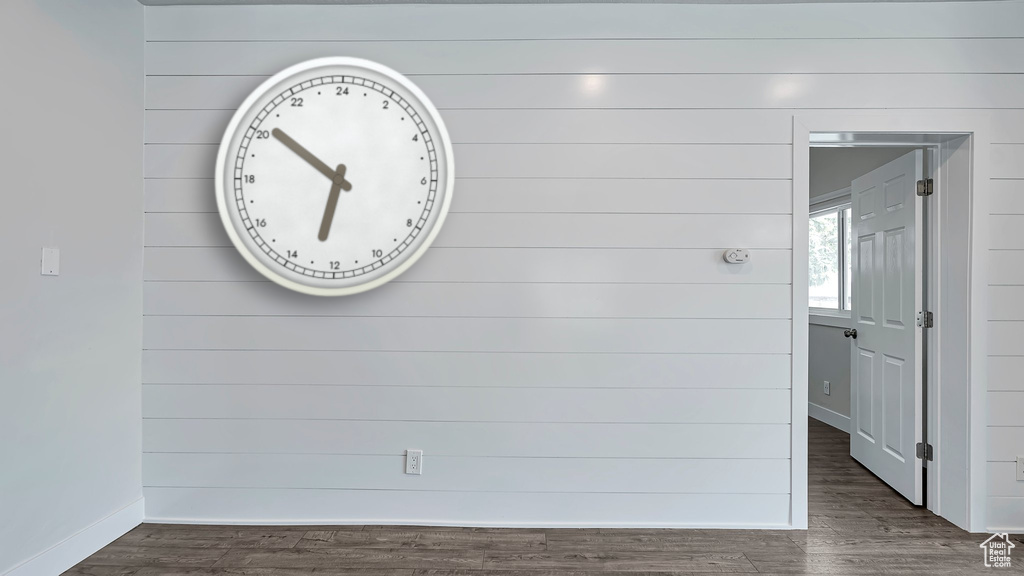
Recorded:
T12:51
